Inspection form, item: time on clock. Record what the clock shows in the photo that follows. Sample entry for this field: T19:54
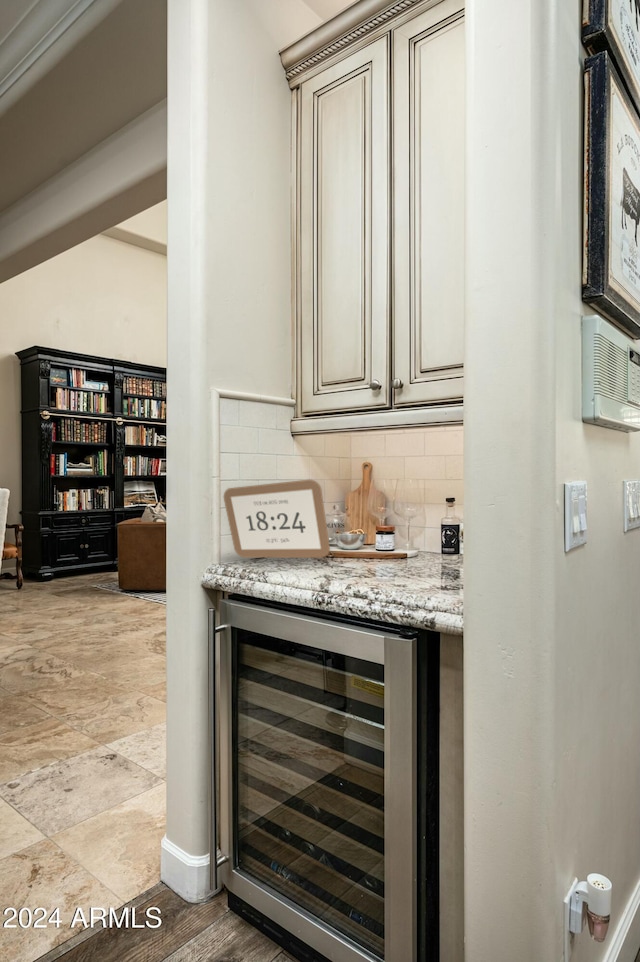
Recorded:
T18:24
